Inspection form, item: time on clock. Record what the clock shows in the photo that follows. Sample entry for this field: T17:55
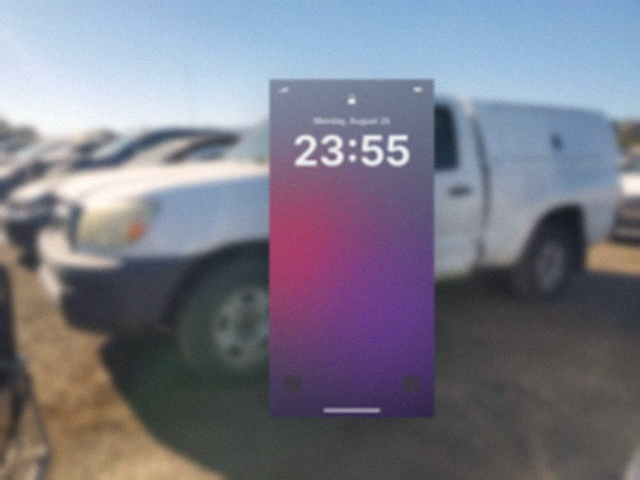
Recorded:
T23:55
